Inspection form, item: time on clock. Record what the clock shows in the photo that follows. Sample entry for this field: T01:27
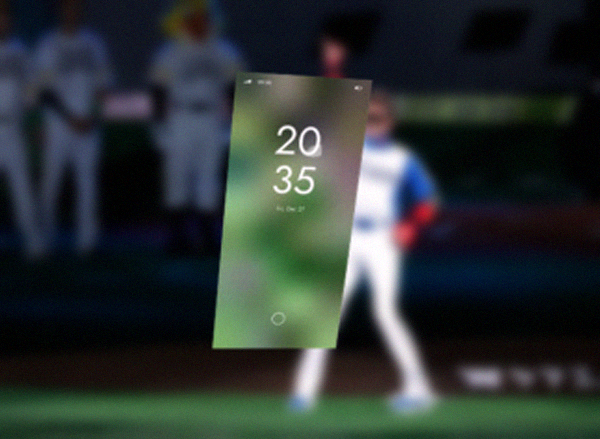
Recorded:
T20:35
